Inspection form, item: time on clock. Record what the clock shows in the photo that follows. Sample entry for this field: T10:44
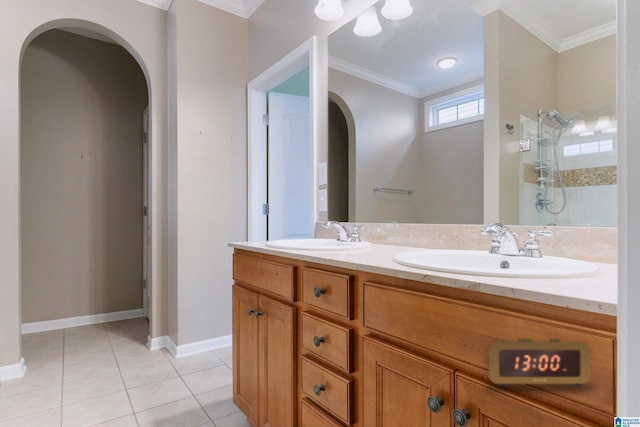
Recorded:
T13:00
